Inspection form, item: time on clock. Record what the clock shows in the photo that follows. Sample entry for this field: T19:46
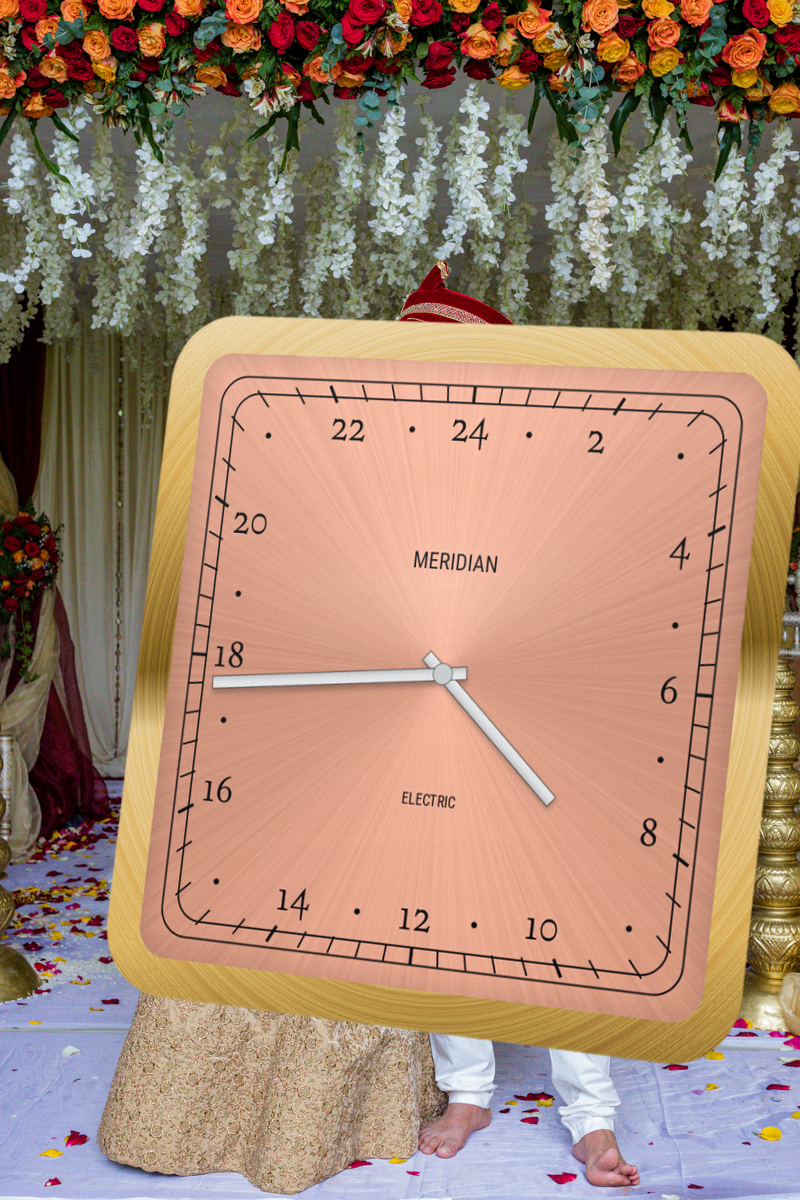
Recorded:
T08:44
